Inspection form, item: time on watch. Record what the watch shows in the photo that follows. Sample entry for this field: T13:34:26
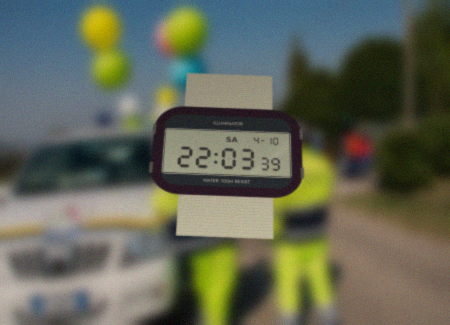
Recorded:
T22:03:39
